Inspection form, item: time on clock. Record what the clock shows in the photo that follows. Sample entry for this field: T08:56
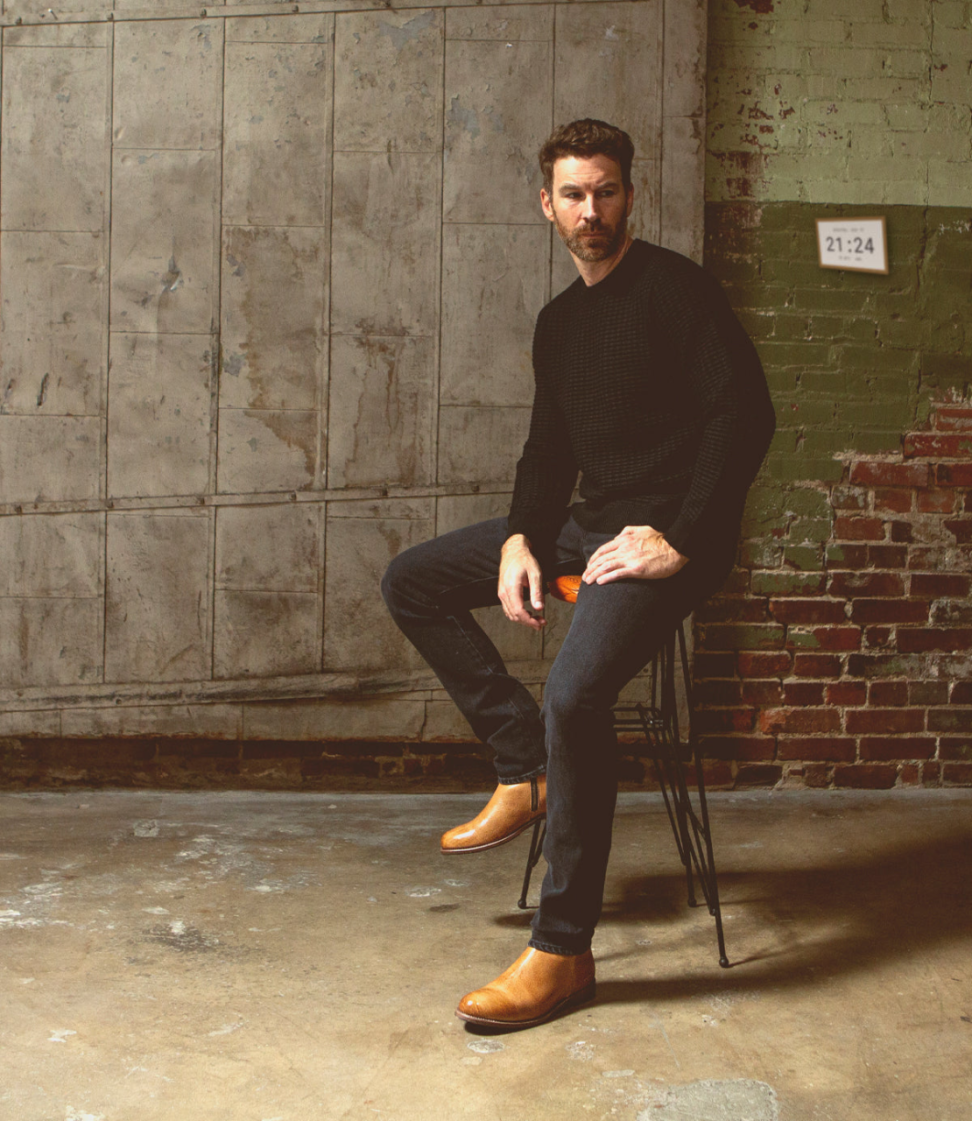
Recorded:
T21:24
